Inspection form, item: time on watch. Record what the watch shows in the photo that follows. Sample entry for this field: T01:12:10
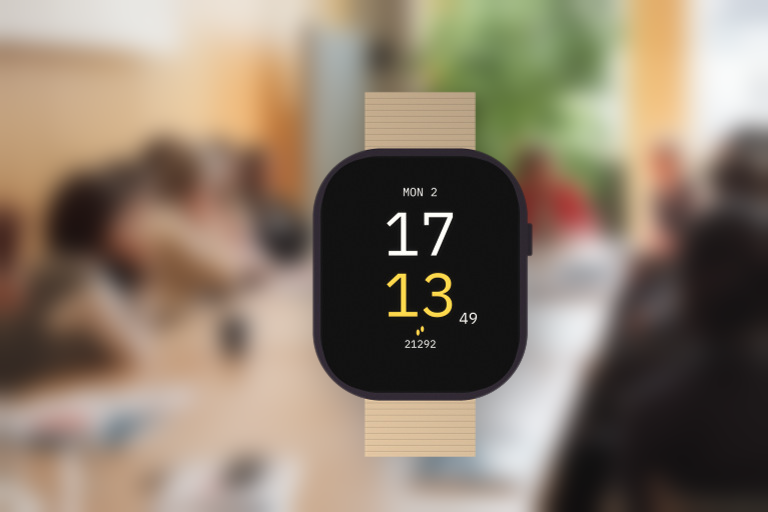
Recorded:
T17:13:49
